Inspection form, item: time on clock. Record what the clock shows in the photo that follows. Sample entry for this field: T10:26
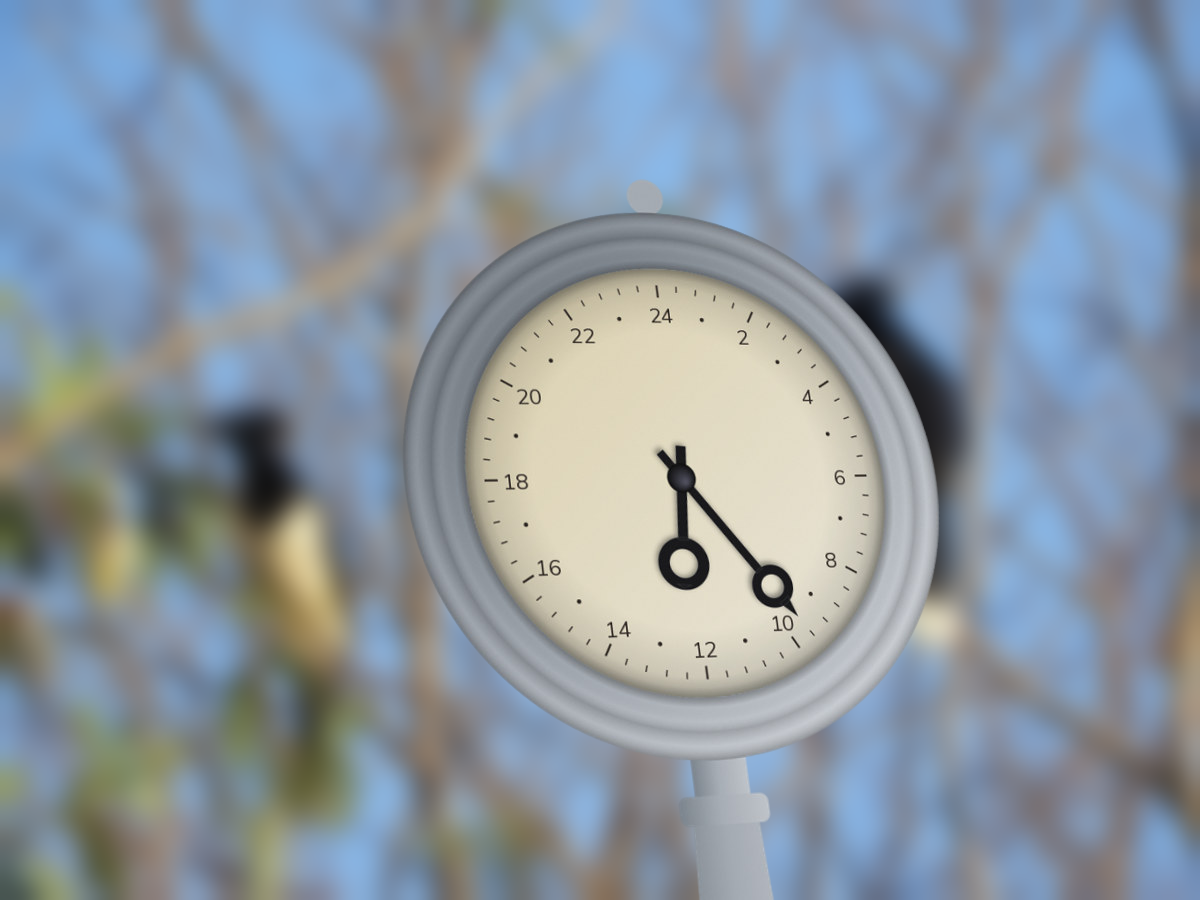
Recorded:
T12:24
